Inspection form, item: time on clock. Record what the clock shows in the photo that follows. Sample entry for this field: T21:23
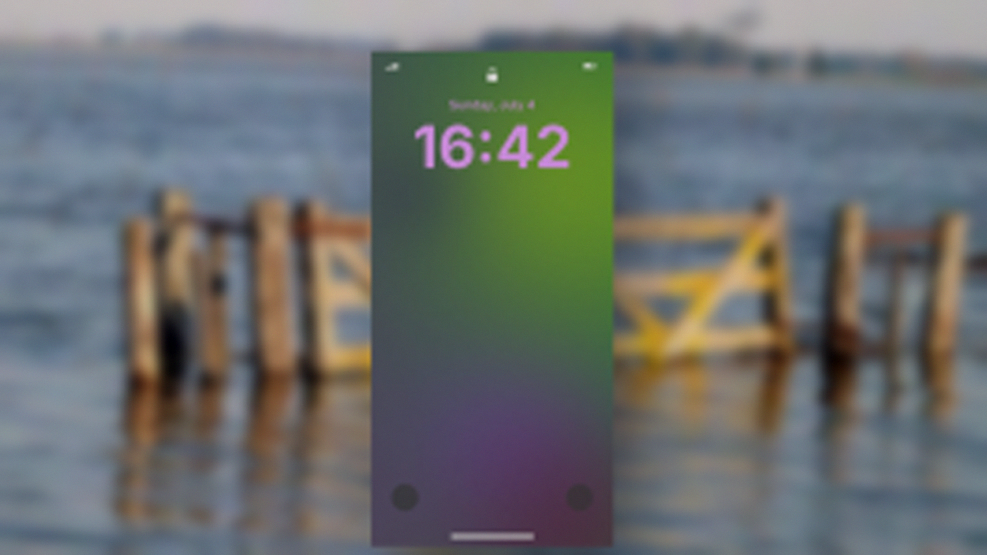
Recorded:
T16:42
